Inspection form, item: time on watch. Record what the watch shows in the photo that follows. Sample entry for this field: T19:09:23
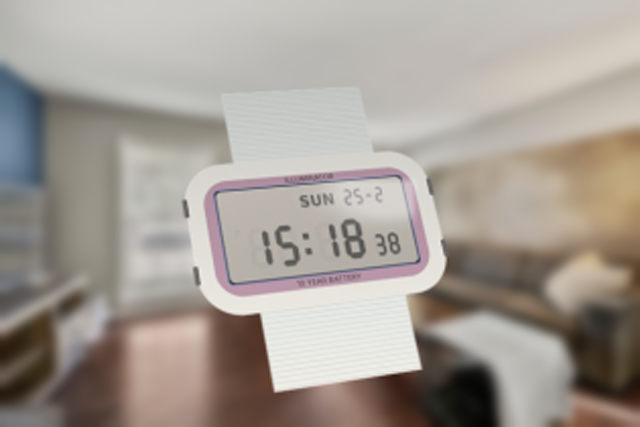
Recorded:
T15:18:38
